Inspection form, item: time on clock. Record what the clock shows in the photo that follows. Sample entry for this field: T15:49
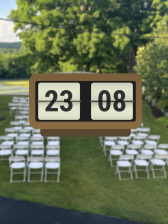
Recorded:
T23:08
